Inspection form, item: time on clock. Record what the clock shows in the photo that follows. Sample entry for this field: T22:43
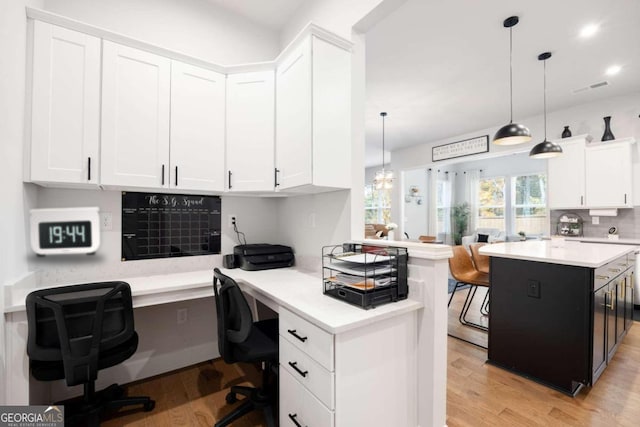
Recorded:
T19:44
